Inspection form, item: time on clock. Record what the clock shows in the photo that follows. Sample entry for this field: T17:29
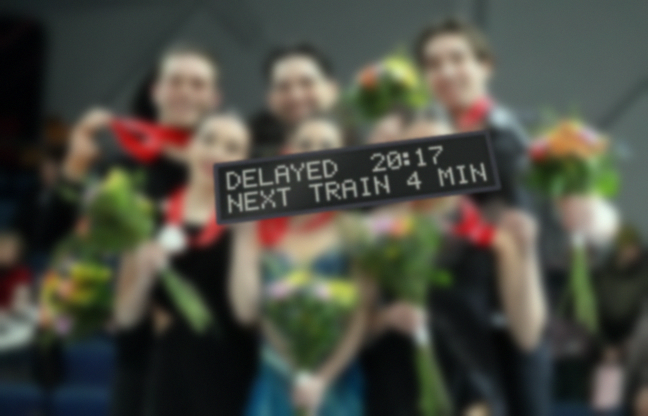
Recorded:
T20:17
